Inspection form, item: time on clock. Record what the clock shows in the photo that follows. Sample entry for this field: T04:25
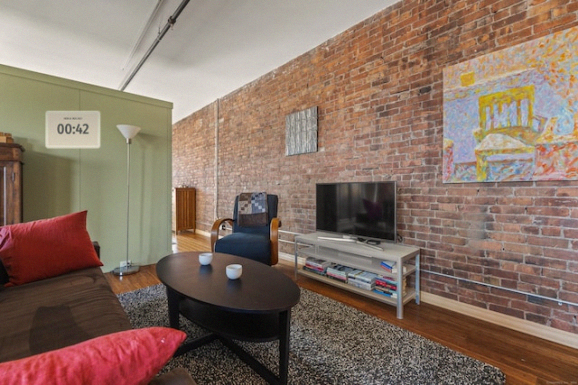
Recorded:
T00:42
